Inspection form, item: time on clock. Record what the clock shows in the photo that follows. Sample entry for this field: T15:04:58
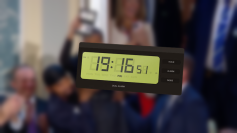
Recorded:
T19:16:51
